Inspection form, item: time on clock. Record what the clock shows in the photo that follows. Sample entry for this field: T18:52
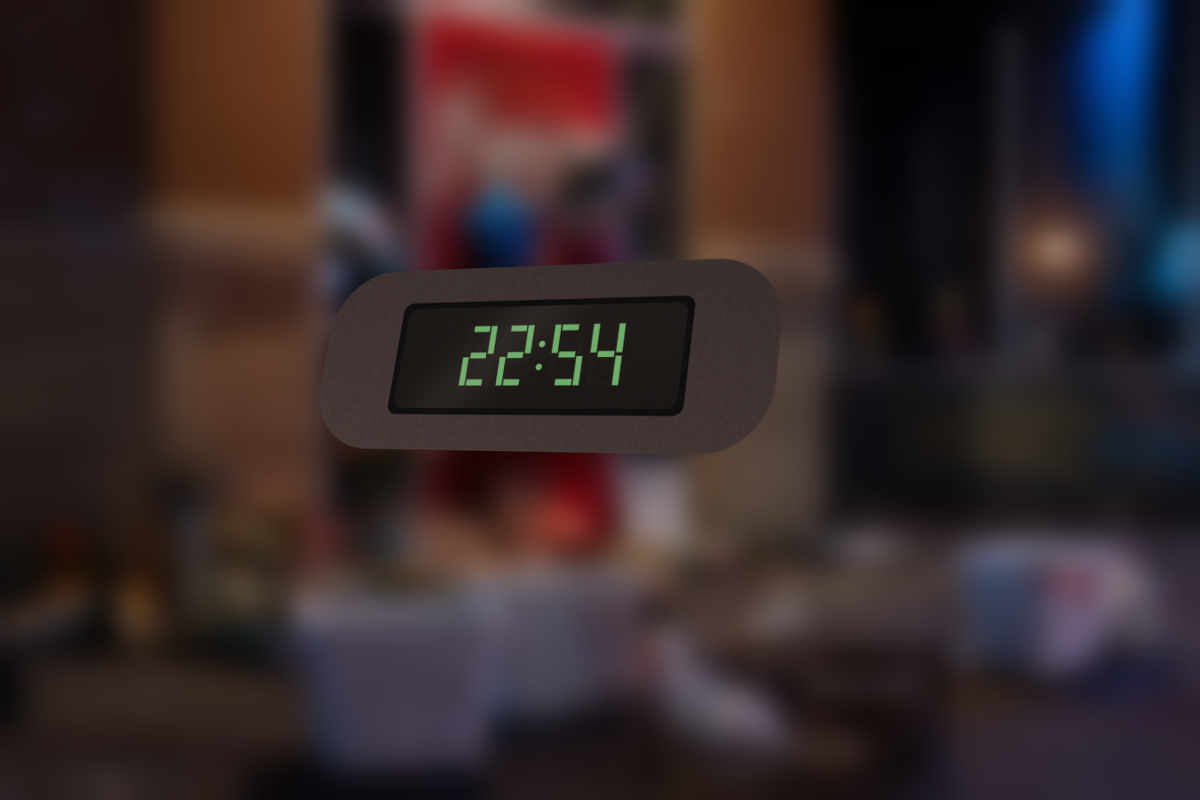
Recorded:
T22:54
